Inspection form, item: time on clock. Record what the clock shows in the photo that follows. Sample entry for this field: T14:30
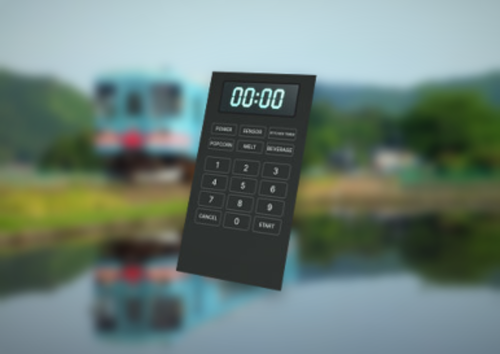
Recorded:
T00:00
